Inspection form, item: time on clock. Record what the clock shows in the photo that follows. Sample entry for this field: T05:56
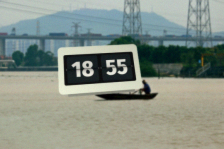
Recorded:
T18:55
